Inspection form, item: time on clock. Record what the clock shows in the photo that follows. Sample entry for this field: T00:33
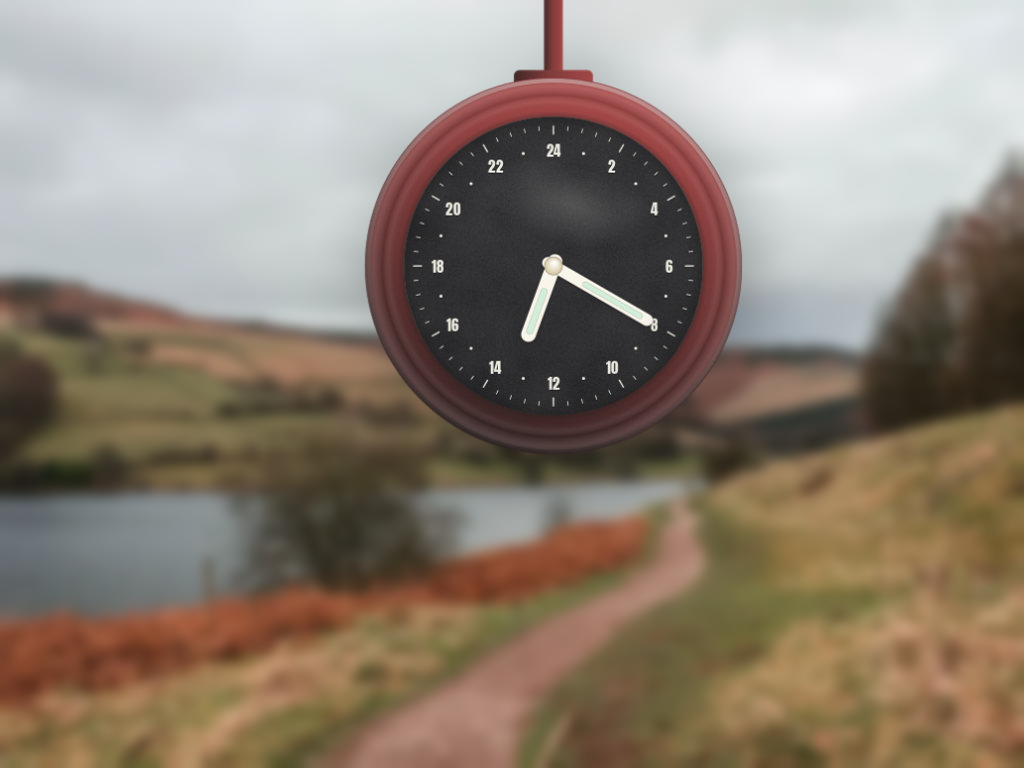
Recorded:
T13:20
